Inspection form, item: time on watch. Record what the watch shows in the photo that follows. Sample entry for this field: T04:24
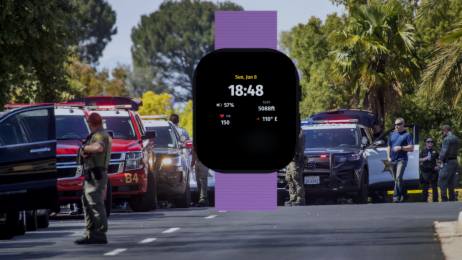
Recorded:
T18:48
